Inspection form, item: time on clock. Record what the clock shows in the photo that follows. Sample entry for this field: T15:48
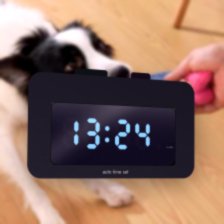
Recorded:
T13:24
